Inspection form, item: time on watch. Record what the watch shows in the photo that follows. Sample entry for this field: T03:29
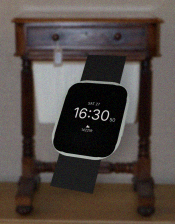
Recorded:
T16:30
